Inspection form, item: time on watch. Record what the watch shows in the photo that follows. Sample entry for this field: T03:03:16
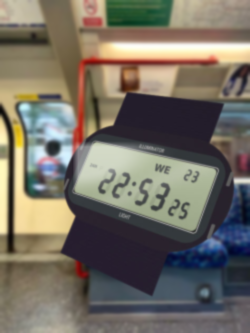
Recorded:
T22:53:25
